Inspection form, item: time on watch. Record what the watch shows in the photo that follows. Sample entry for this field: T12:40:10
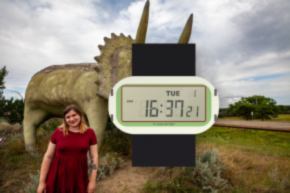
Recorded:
T16:37:21
